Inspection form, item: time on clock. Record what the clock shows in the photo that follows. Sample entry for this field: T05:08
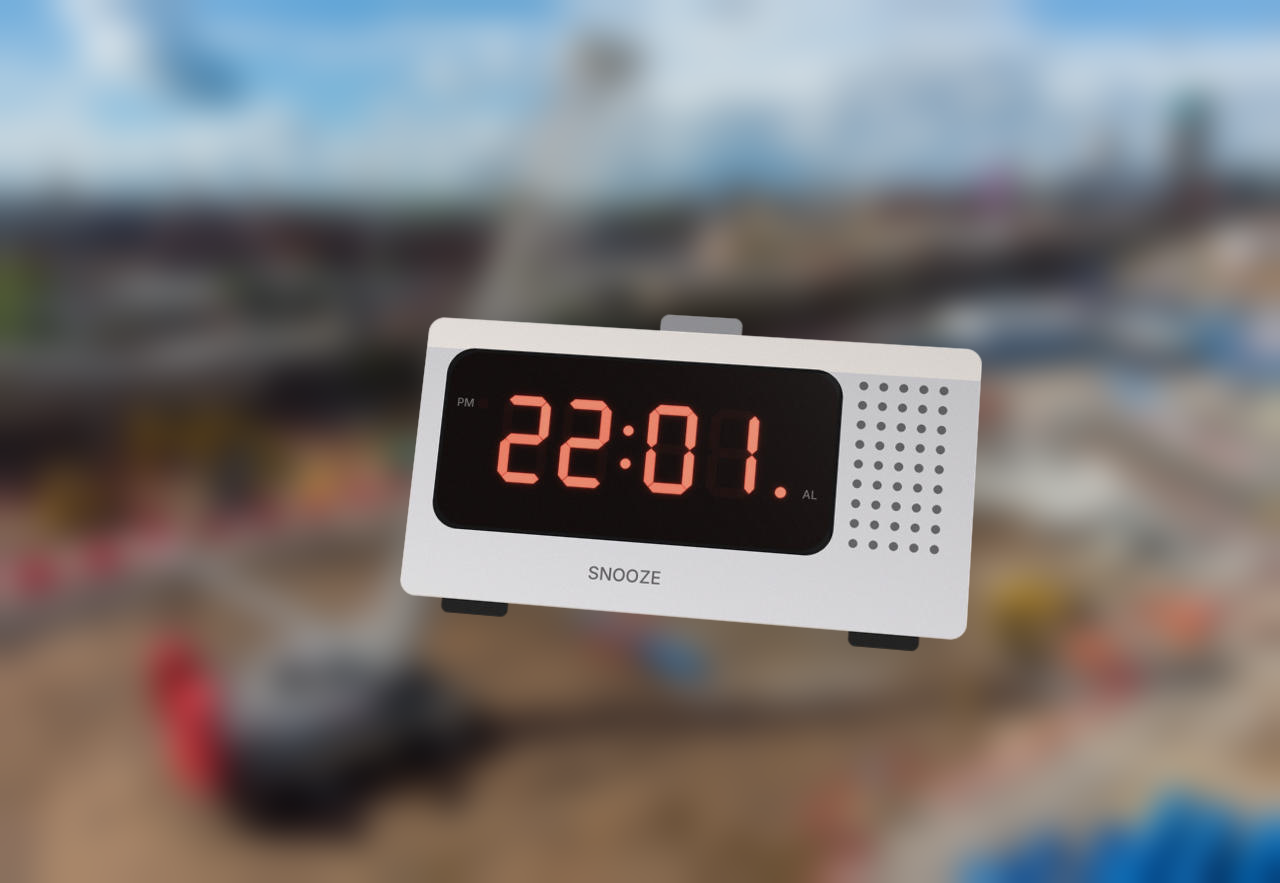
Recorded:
T22:01
